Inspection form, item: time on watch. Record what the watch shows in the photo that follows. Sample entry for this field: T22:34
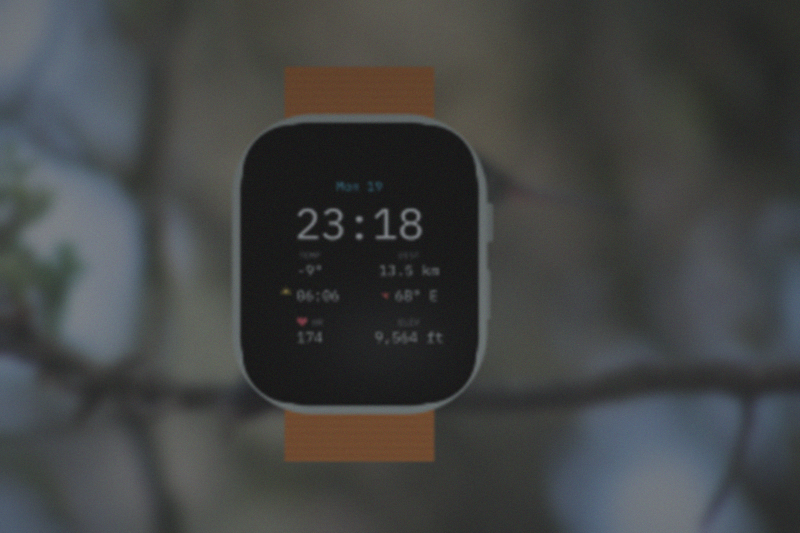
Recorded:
T23:18
